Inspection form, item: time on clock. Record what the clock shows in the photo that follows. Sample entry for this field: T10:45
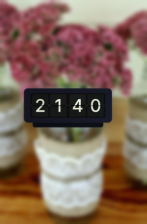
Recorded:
T21:40
